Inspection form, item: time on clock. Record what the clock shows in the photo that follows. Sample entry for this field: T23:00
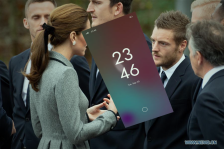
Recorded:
T23:46
